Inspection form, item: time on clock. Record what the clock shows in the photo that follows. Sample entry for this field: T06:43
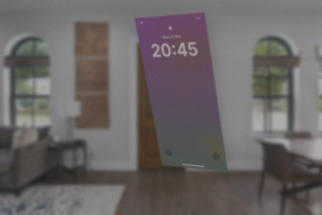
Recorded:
T20:45
